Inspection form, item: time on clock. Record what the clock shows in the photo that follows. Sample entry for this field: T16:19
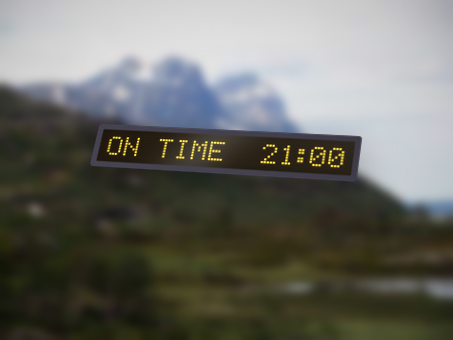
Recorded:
T21:00
